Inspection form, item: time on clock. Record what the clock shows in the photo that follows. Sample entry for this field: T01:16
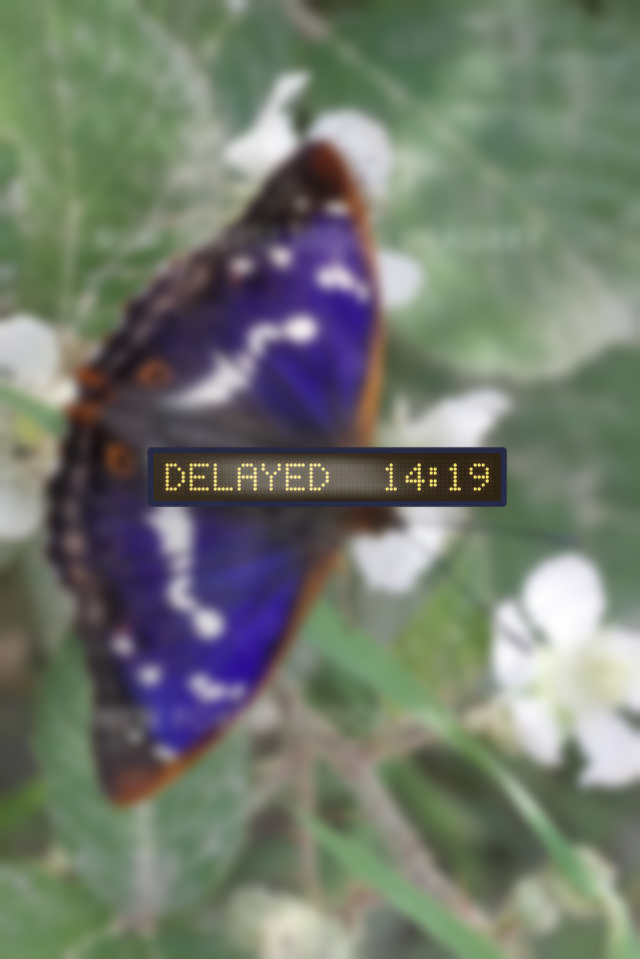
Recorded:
T14:19
